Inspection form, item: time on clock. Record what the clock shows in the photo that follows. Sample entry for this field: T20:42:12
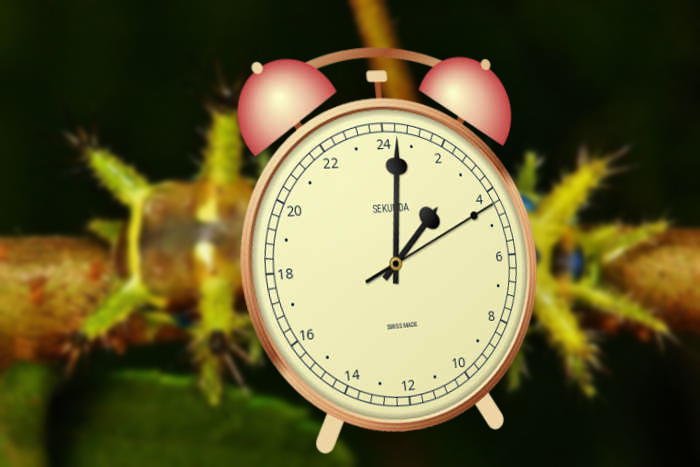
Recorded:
T03:01:11
